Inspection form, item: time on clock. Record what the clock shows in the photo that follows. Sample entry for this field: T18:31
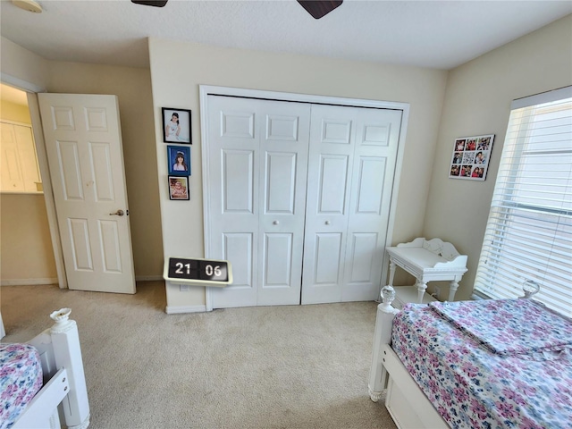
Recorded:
T21:06
